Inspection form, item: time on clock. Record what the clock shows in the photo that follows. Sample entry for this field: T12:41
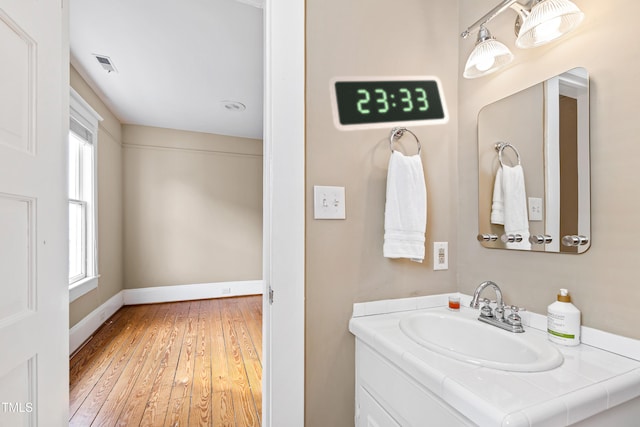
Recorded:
T23:33
